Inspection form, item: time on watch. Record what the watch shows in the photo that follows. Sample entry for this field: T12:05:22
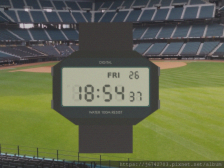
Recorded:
T18:54:37
